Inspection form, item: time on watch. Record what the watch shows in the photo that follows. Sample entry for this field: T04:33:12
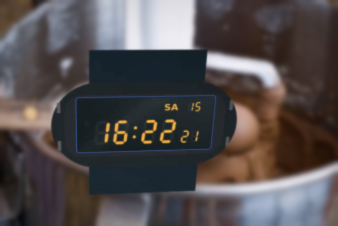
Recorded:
T16:22:21
